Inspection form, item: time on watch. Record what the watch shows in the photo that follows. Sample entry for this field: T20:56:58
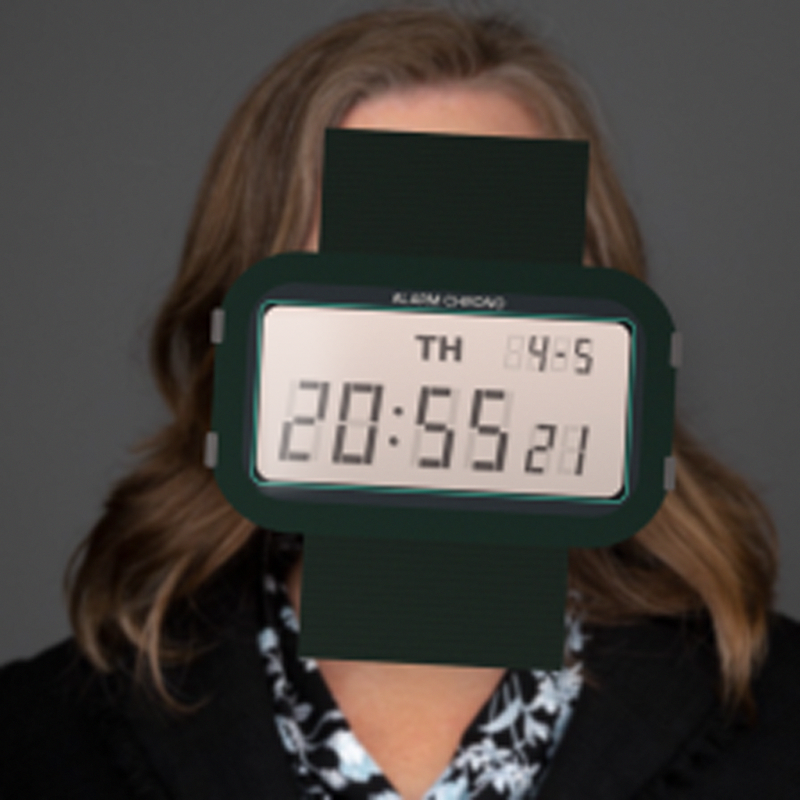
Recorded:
T20:55:21
